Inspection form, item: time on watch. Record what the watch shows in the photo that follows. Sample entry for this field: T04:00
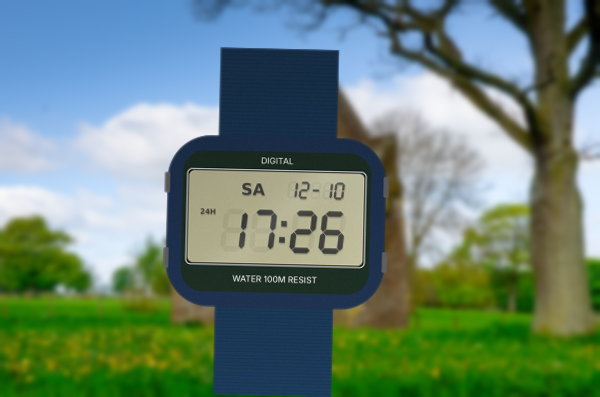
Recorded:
T17:26
